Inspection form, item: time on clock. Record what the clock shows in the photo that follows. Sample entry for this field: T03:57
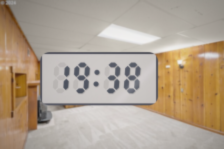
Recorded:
T19:38
